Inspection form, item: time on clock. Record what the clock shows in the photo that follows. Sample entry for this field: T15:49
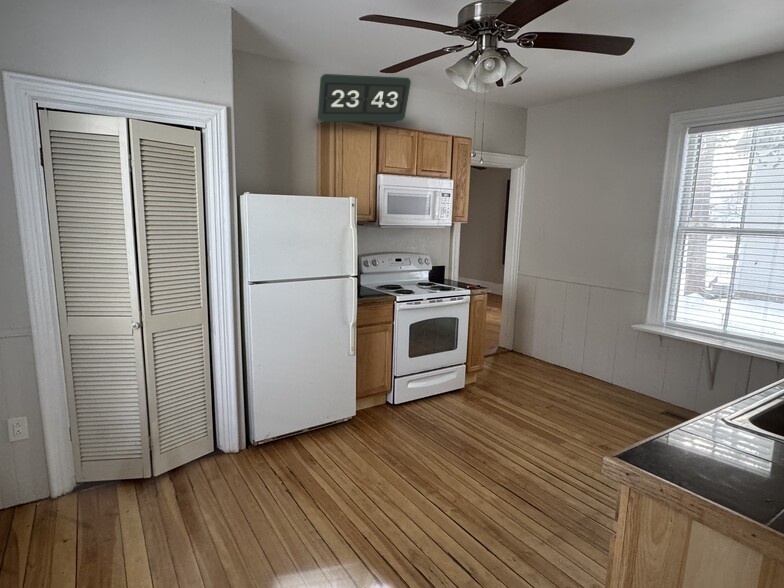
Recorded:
T23:43
